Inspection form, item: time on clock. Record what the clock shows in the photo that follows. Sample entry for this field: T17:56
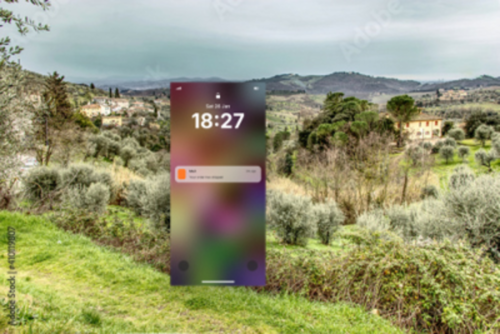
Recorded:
T18:27
